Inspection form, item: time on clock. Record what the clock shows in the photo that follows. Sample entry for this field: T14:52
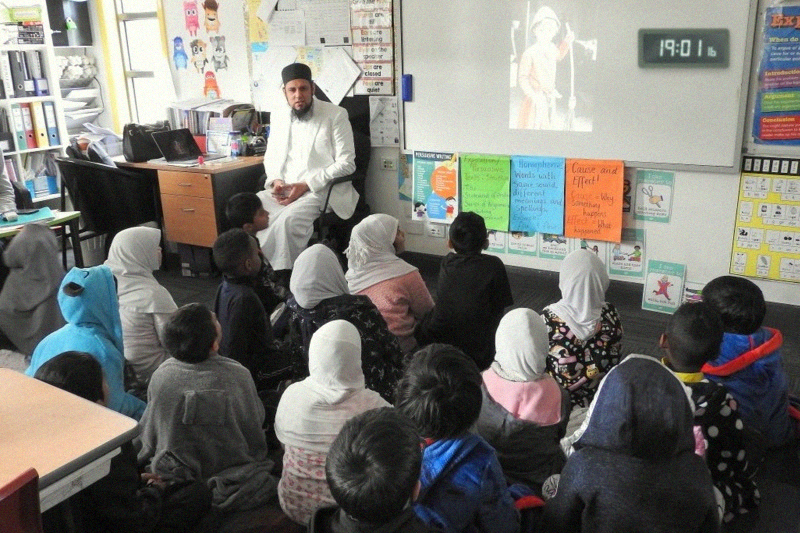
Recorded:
T19:01
